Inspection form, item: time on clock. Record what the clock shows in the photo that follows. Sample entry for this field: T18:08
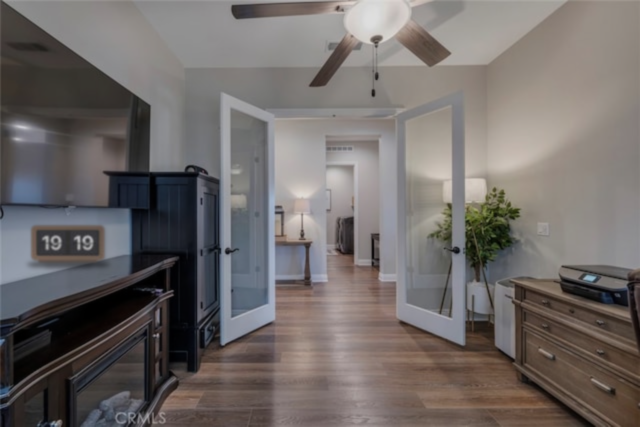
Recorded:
T19:19
